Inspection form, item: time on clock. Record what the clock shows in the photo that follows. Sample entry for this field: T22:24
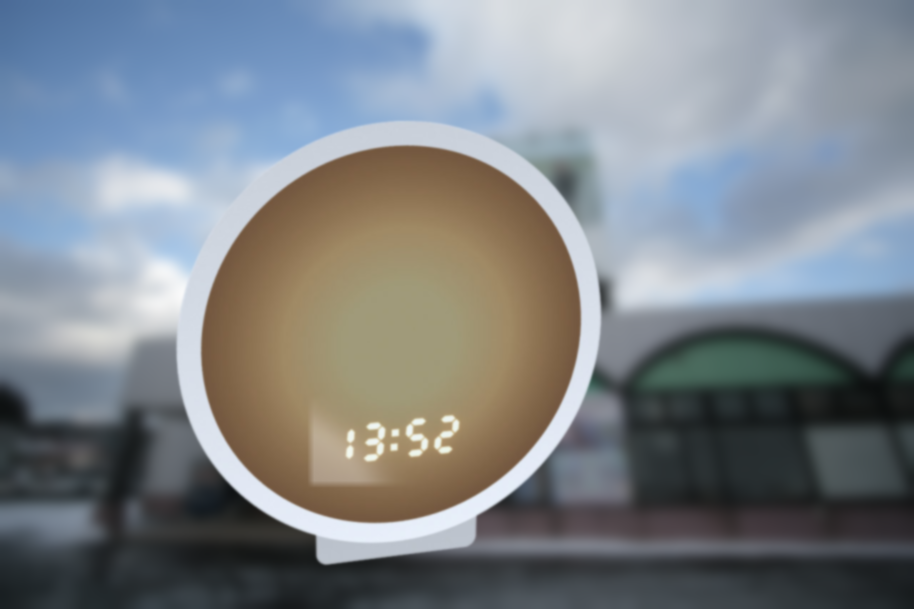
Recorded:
T13:52
